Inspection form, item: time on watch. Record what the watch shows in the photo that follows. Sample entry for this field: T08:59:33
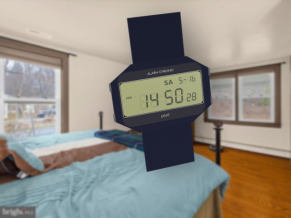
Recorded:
T14:50:28
